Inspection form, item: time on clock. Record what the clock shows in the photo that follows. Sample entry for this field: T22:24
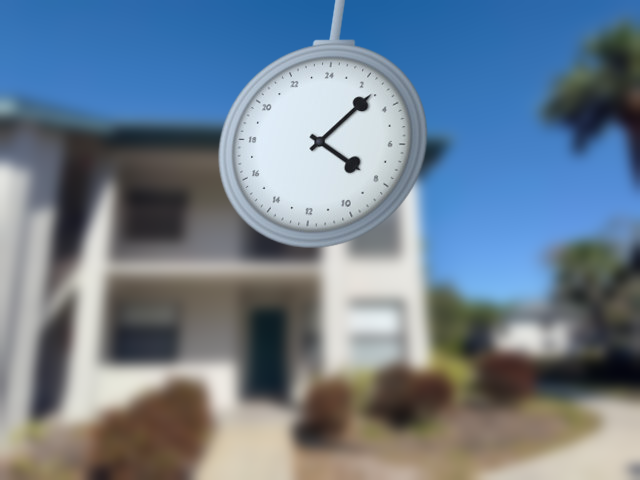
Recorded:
T08:07
